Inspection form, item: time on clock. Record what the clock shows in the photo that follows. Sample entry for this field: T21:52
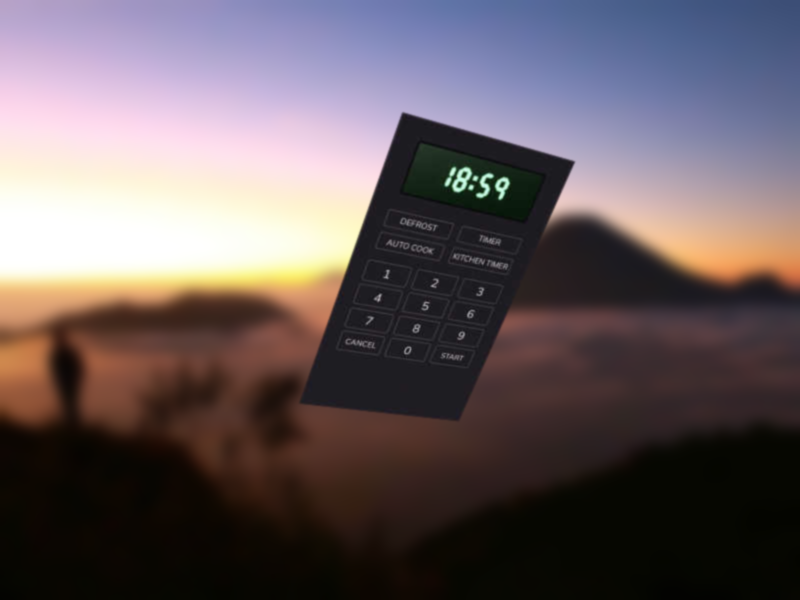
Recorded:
T18:59
